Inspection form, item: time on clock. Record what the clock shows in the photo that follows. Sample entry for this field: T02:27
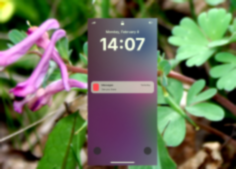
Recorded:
T14:07
